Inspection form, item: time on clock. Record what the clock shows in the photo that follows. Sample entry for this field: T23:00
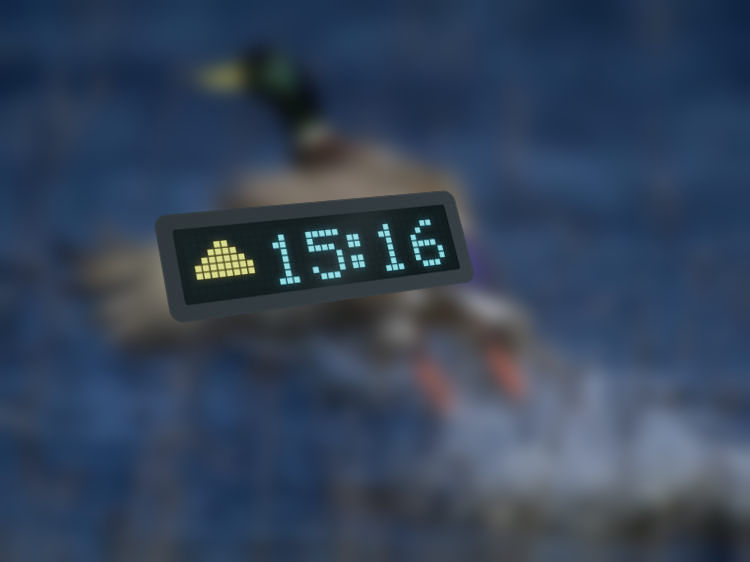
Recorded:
T15:16
